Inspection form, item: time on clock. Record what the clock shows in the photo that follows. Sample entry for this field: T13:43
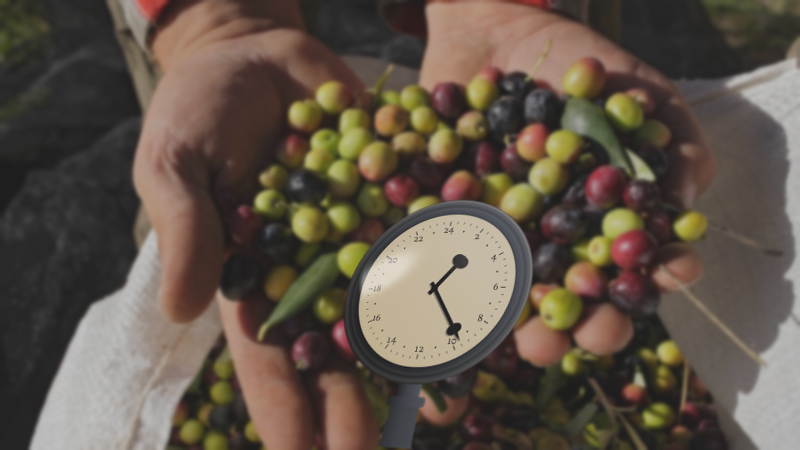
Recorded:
T02:24
